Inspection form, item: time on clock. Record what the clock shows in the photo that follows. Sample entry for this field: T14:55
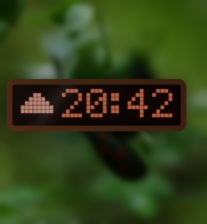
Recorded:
T20:42
